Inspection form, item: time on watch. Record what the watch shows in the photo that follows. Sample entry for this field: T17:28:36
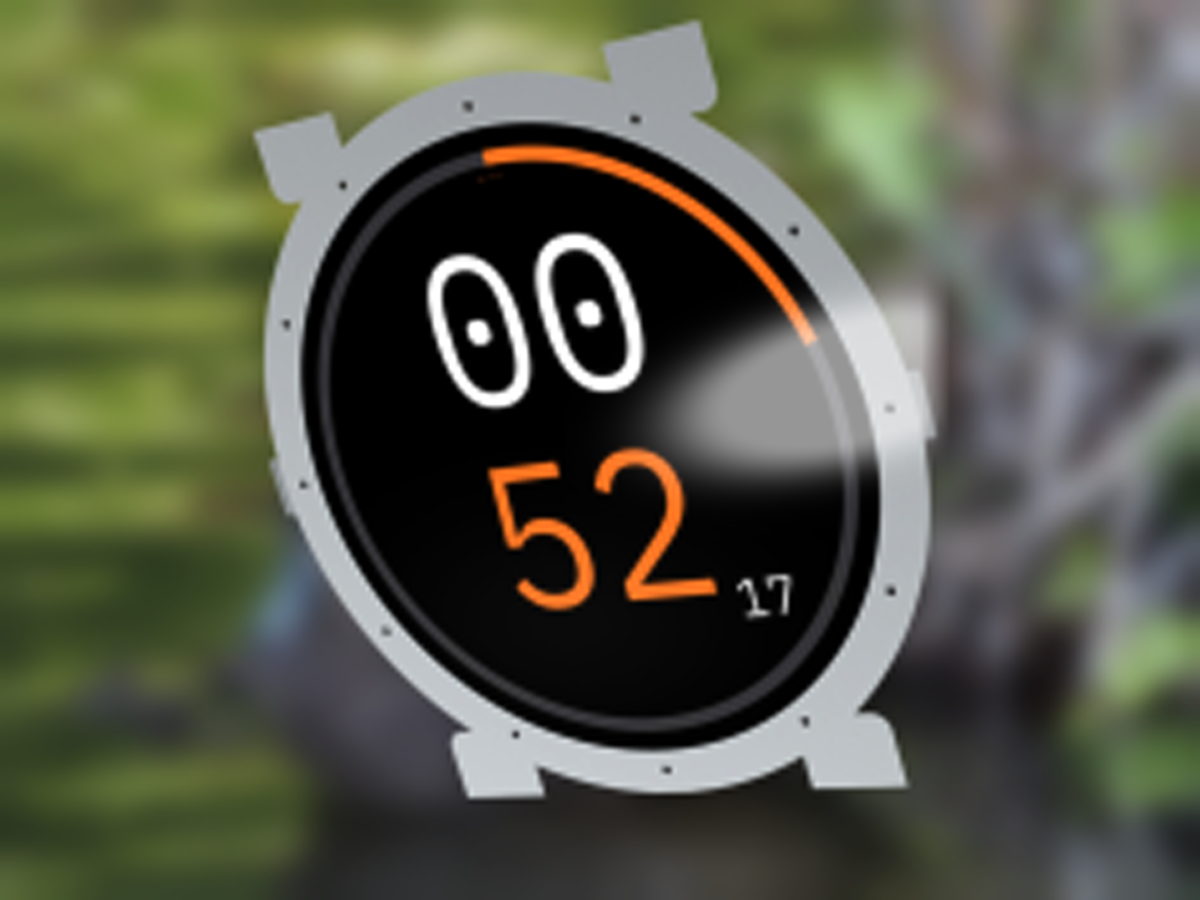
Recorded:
T00:52:17
